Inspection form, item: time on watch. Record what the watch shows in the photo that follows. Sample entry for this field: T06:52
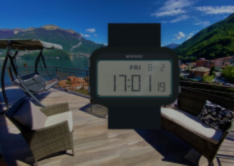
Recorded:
T17:01
